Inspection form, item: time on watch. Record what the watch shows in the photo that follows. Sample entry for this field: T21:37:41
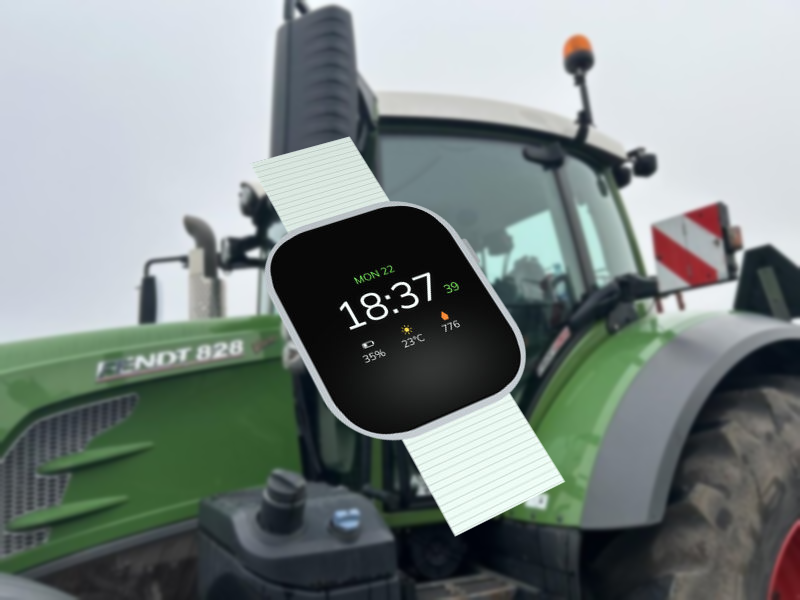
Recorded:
T18:37:39
